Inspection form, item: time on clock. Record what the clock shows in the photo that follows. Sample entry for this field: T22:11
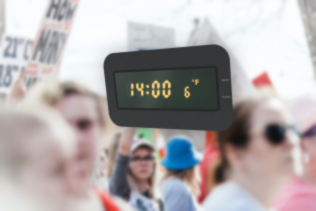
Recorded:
T14:00
